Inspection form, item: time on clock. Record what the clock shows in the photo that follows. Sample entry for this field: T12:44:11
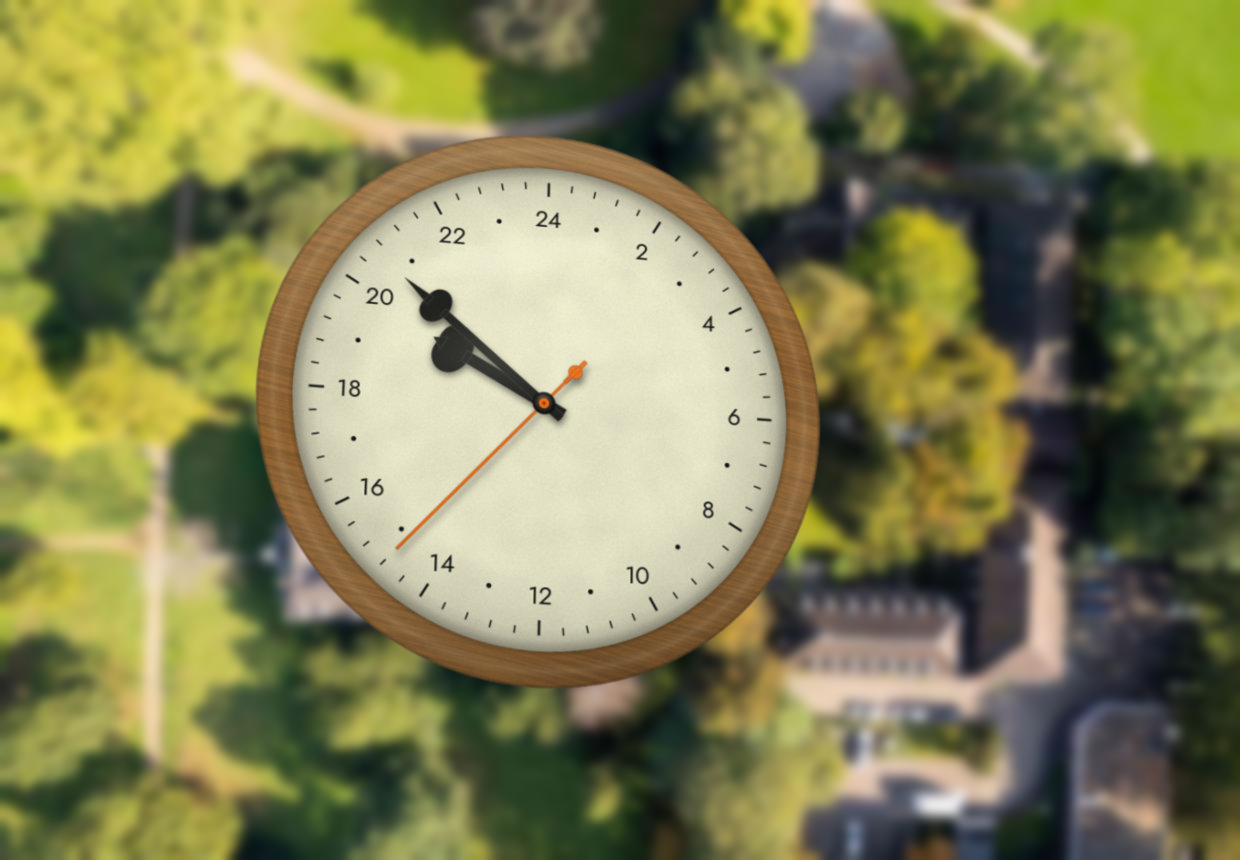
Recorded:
T19:51:37
